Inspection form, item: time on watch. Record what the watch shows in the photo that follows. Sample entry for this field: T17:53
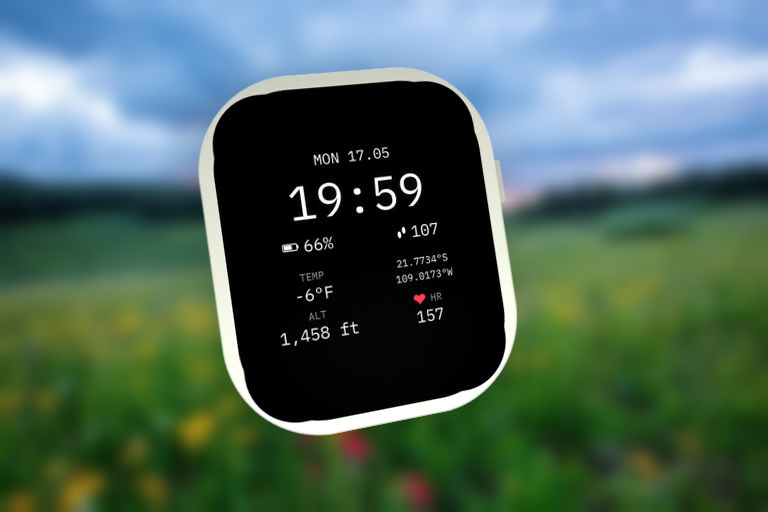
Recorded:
T19:59
